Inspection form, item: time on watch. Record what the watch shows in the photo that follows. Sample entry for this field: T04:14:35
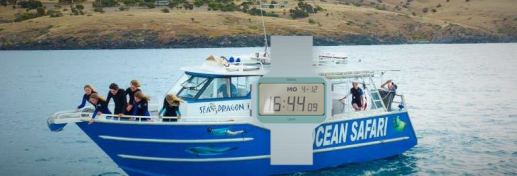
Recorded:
T16:44:09
